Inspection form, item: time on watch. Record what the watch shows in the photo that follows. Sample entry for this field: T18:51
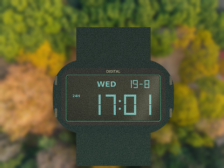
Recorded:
T17:01
